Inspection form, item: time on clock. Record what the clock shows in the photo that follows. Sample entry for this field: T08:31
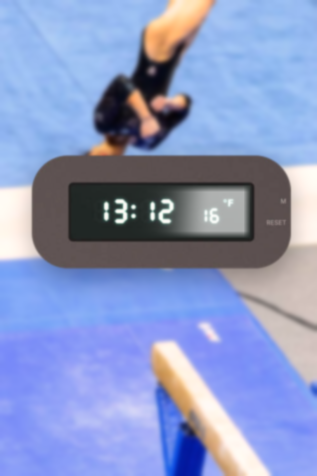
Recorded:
T13:12
